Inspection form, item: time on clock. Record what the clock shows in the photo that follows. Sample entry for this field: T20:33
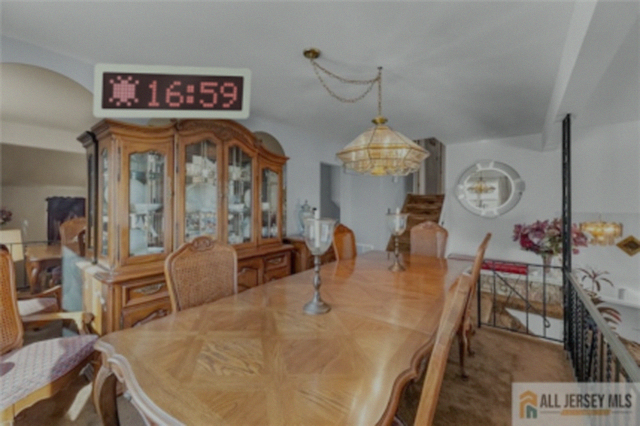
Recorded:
T16:59
